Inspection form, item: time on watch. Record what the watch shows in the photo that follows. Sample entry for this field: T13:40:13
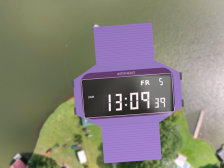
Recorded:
T13:09:39
